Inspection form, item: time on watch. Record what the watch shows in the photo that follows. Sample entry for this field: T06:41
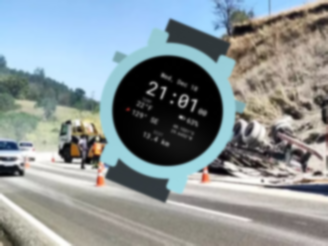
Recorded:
T21:01
